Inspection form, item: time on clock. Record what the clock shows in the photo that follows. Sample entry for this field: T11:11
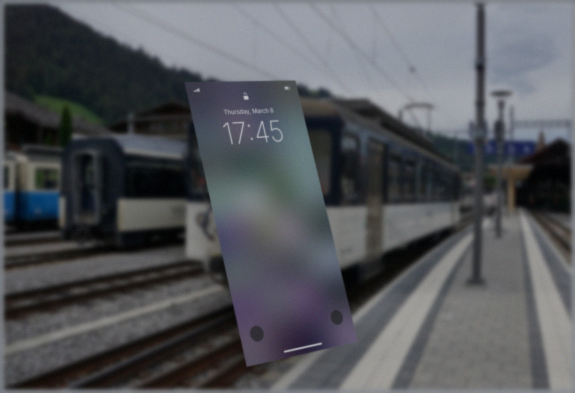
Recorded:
T17:45
